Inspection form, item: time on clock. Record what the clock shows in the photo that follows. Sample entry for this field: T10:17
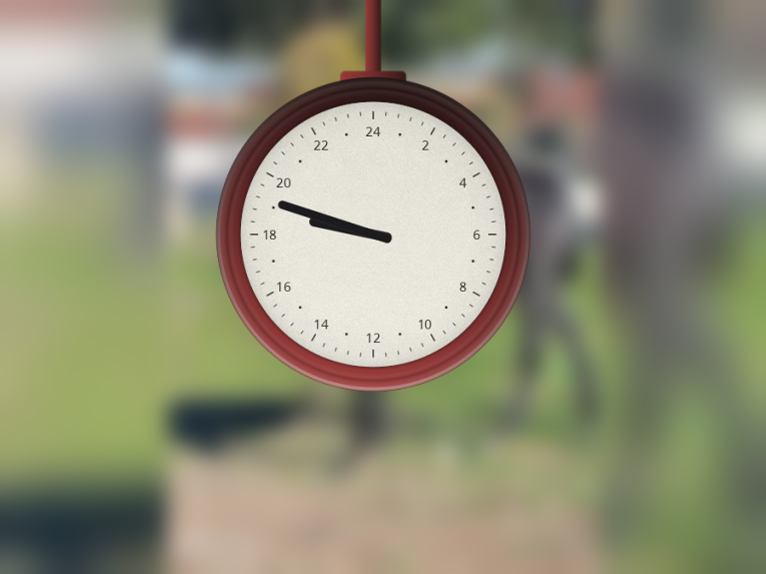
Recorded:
T18:48
